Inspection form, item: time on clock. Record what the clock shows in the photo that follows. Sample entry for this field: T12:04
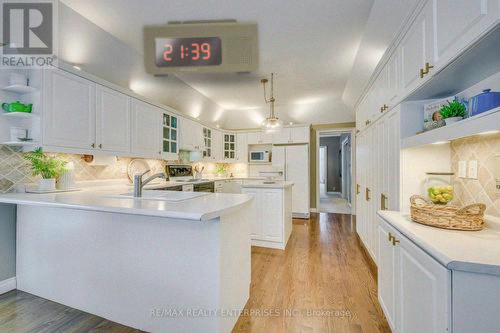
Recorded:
T21:39
